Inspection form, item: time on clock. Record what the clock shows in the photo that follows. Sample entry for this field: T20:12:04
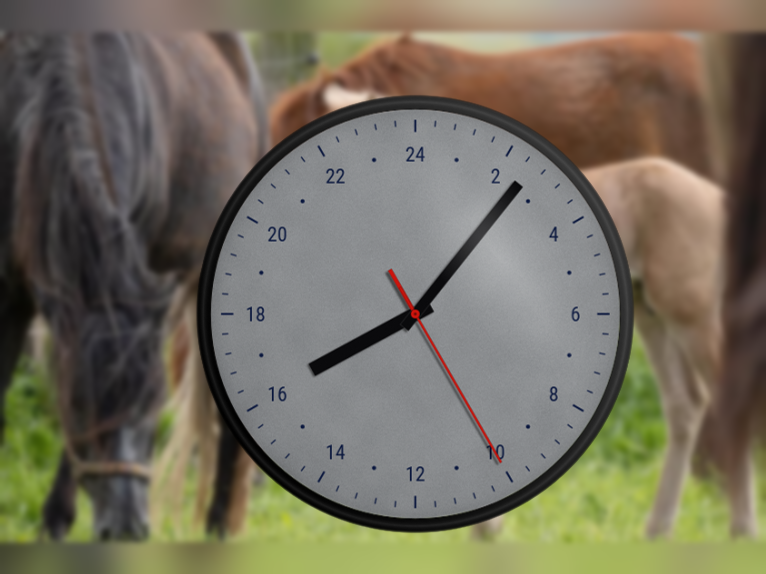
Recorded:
T16:06:25
